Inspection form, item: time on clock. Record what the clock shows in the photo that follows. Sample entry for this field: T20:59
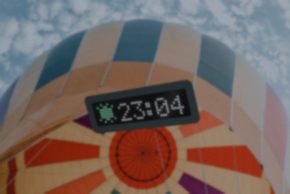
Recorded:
T23:04
